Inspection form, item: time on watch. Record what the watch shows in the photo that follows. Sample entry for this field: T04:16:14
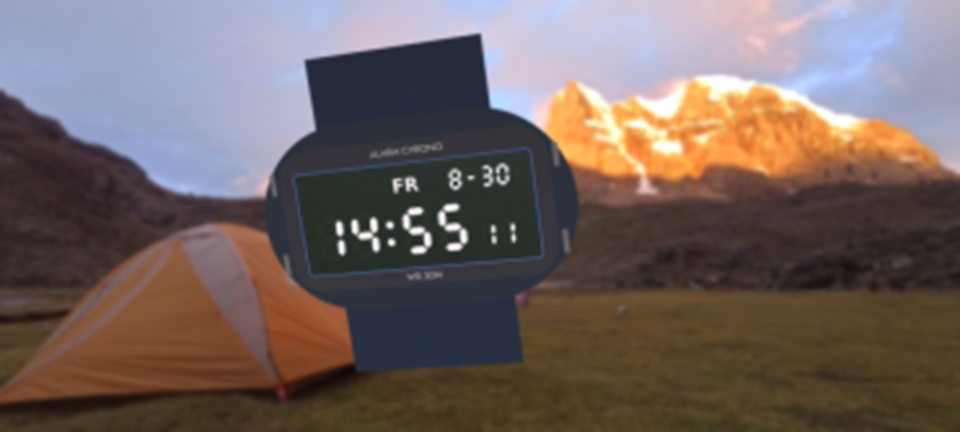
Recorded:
T14:55:11
